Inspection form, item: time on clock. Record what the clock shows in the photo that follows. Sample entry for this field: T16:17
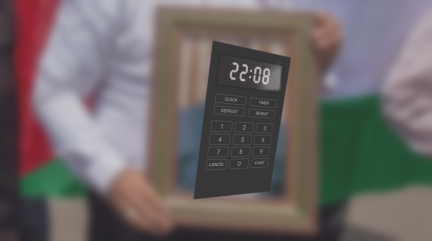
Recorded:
T22:08
